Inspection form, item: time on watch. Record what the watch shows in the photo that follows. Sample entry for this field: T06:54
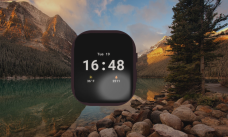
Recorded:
T16:48
